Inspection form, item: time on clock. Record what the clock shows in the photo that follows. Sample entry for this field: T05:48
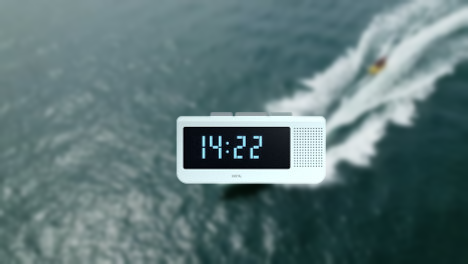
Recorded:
T14:22
